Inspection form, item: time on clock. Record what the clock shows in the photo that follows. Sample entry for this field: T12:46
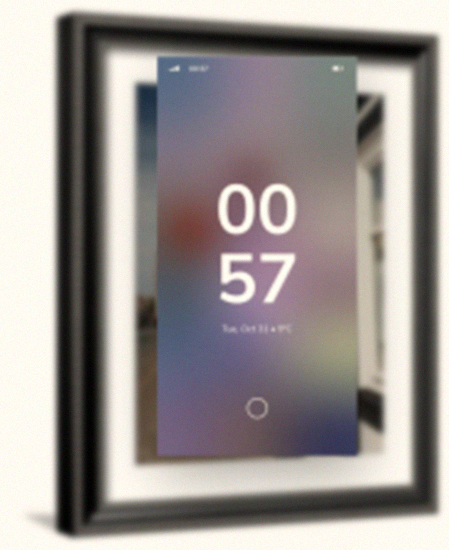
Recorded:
T00:57
